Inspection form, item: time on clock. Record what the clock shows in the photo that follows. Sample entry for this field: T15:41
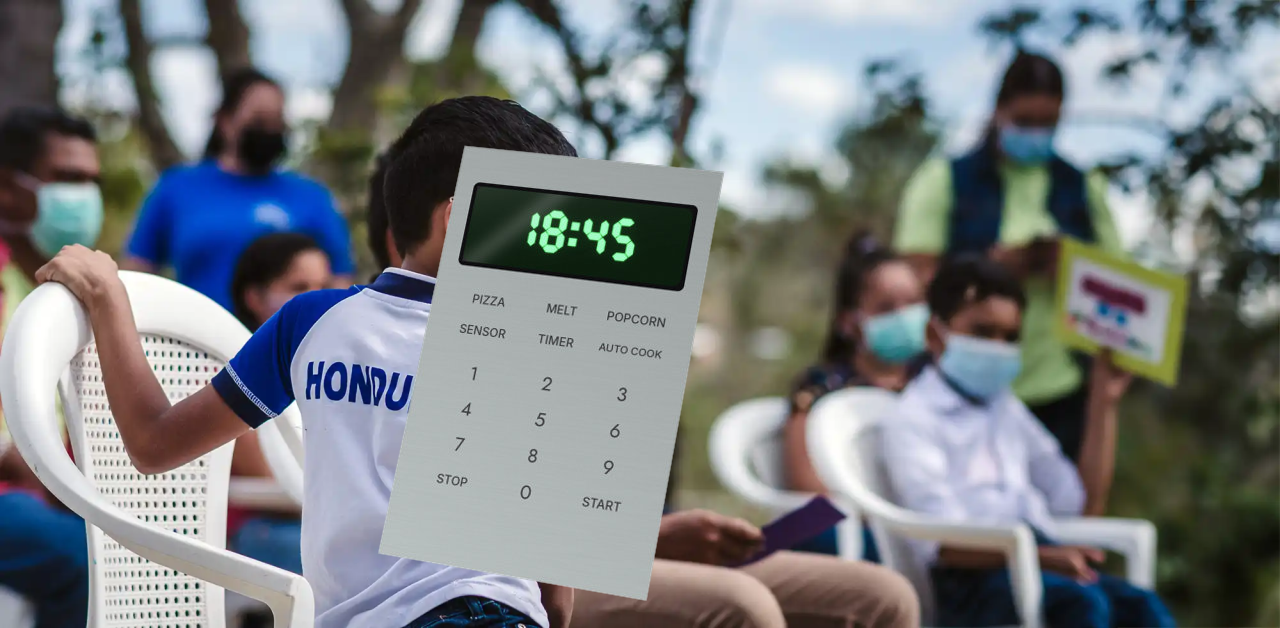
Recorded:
T18:45
